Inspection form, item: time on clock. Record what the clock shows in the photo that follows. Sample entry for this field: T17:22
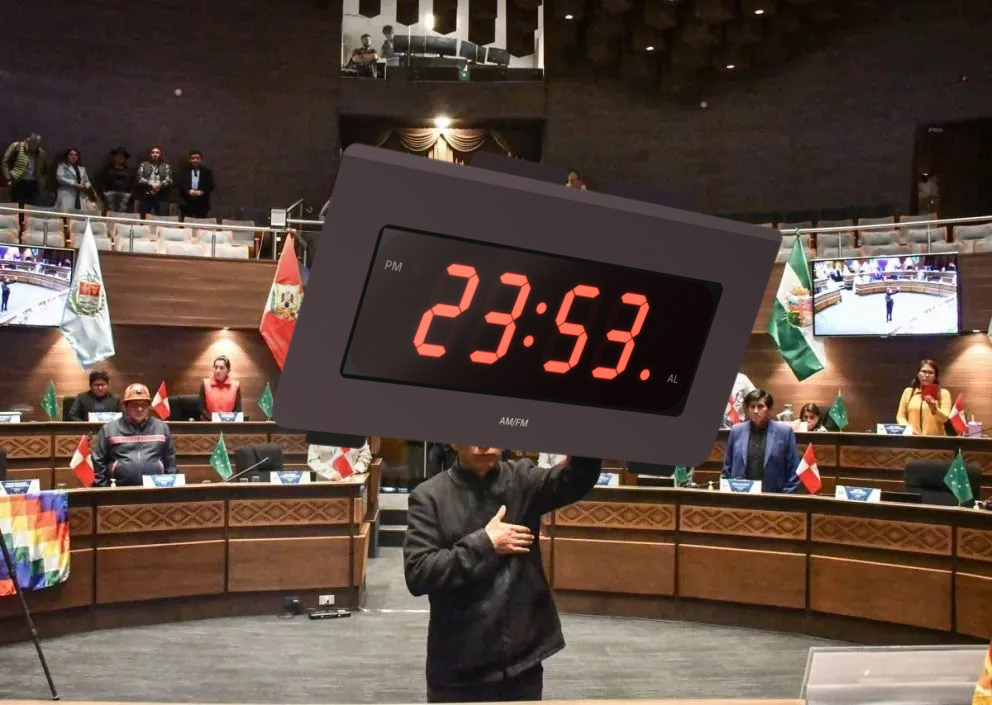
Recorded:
T23:53
